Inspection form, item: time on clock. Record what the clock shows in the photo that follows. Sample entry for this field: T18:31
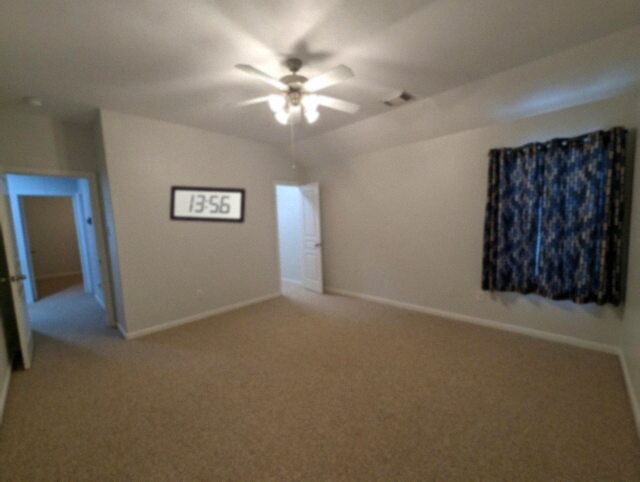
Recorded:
T13:56
